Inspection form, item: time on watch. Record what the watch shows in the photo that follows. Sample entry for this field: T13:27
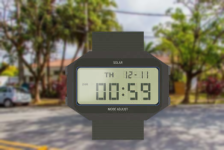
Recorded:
T00:59
